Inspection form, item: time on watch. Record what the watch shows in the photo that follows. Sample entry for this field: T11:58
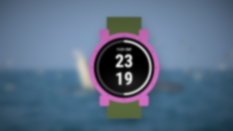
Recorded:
T23:19
